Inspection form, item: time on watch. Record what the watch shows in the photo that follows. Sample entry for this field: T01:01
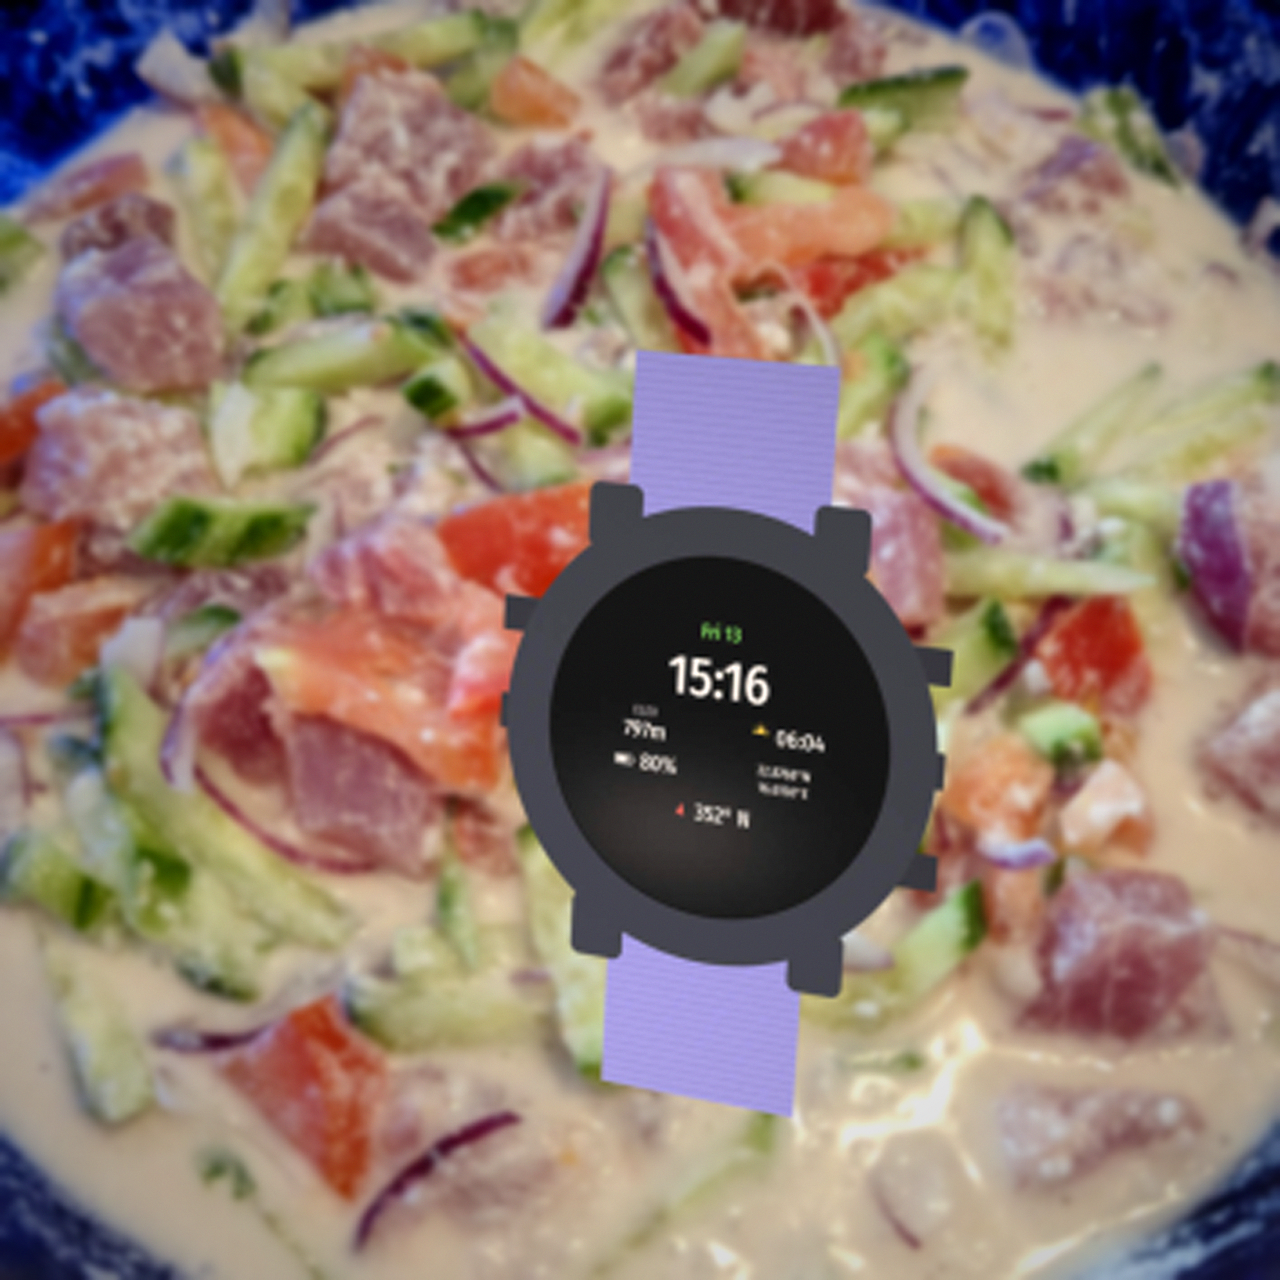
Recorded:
T15:16
